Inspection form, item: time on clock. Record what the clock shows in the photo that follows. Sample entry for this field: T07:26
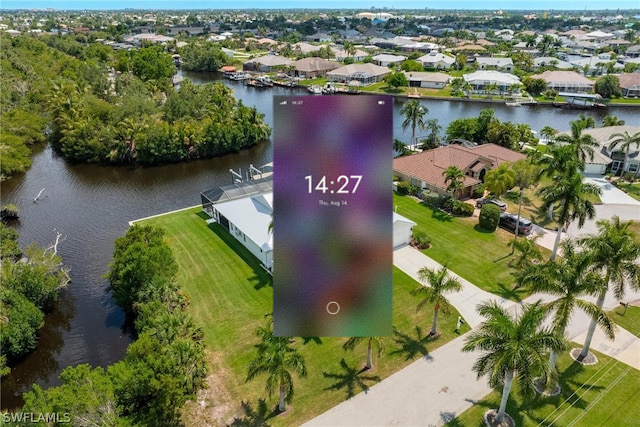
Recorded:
T14:27
